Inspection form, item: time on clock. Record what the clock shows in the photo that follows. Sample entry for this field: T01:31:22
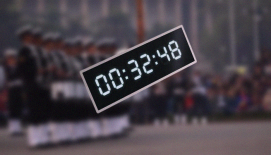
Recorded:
T00:32:48
